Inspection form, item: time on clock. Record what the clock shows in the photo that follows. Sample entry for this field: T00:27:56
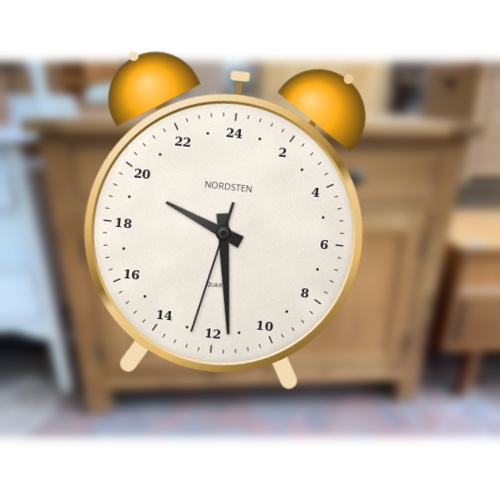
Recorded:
T19:28:32
